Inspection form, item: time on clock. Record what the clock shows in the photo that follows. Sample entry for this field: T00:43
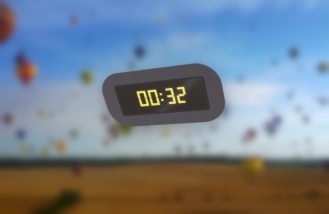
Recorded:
T00:32
